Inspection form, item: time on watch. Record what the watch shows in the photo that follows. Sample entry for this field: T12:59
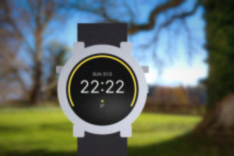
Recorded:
T22:22
